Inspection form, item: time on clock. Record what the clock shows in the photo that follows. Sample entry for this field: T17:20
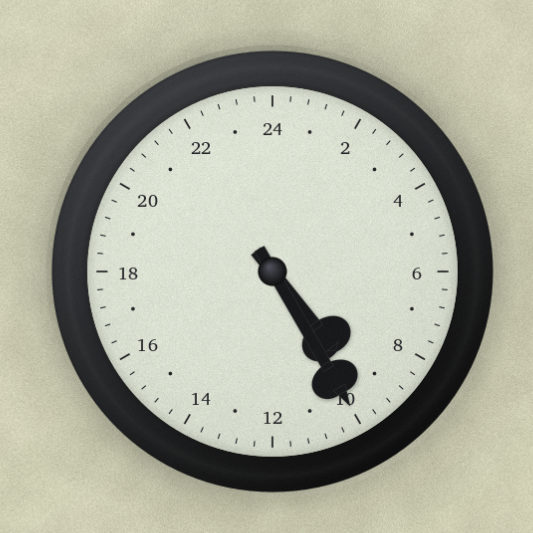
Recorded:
T09:25
